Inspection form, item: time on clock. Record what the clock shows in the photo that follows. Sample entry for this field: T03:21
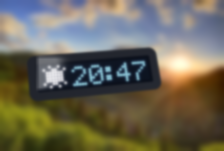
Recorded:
T20:47
